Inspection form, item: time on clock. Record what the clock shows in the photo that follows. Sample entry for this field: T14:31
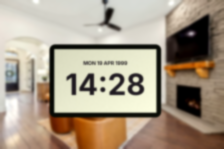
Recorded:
T14:28
